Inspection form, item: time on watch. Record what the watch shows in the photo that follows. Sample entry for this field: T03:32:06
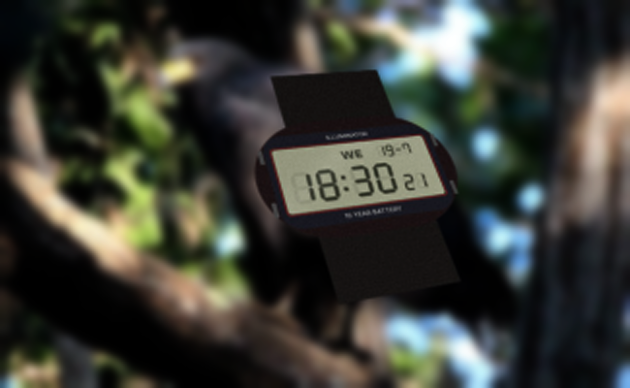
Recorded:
T18:30:21
